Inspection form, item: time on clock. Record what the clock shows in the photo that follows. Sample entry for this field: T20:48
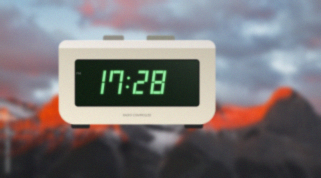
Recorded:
T17:28
